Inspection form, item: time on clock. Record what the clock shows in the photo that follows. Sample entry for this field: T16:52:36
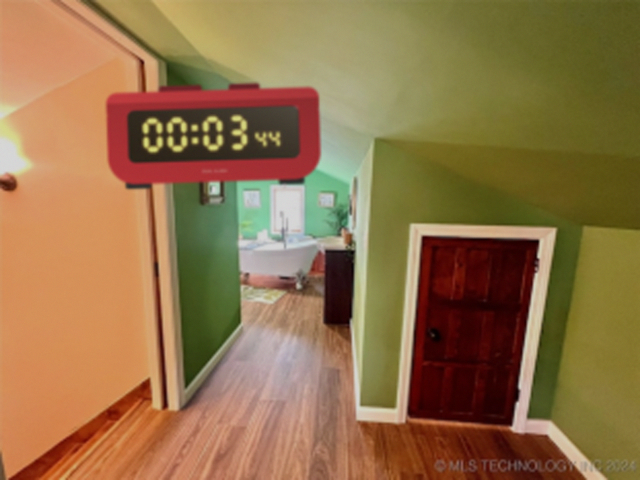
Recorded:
T00:03:44
